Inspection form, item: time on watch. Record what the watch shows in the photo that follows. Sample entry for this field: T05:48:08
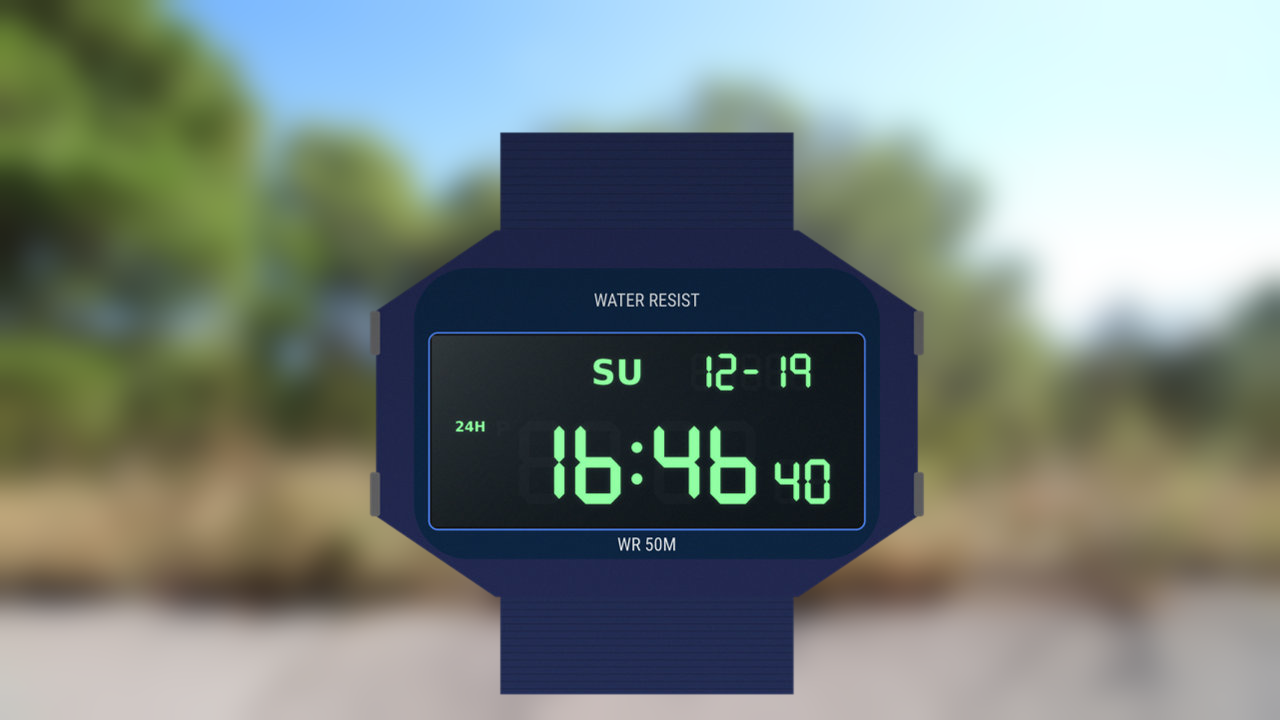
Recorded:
T16:46:40
